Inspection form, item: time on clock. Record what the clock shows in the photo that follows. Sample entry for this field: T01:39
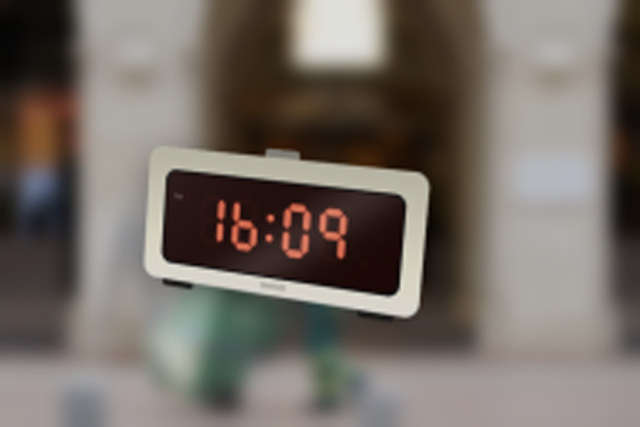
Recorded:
T16:09
